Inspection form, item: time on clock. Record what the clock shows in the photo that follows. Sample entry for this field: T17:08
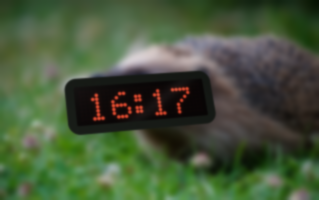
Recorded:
T16:17
